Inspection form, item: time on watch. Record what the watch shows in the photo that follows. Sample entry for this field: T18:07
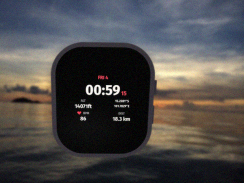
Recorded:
T00:59
